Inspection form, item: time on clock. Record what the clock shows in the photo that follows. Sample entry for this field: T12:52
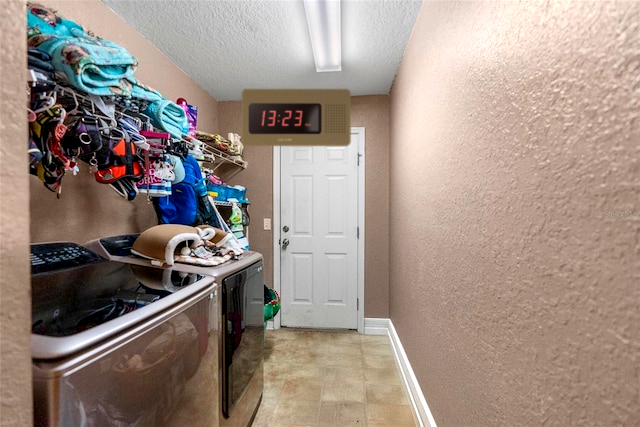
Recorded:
T13:23
